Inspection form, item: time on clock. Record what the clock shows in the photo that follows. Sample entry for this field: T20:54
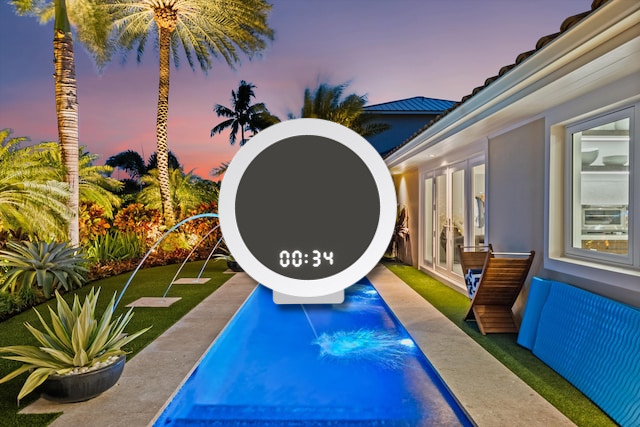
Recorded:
T00:34
